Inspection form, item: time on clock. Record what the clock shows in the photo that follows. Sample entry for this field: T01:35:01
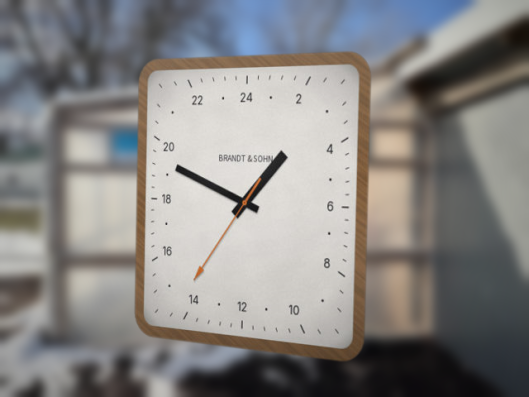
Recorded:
T02:48:36
